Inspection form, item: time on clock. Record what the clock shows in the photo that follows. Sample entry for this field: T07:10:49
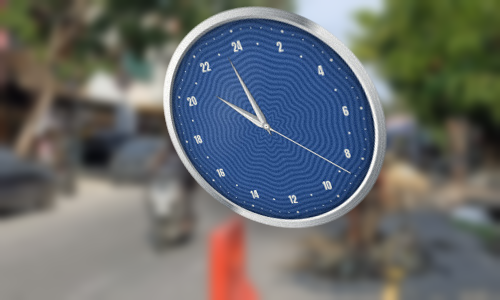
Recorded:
T20:58:22
